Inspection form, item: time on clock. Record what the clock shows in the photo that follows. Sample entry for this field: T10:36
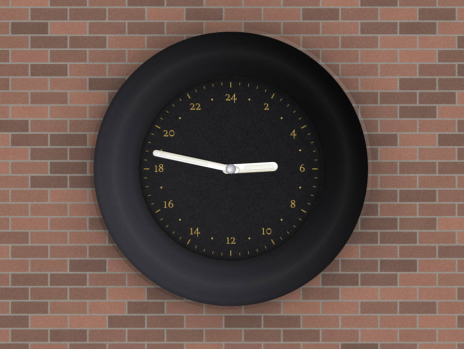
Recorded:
T05:47
